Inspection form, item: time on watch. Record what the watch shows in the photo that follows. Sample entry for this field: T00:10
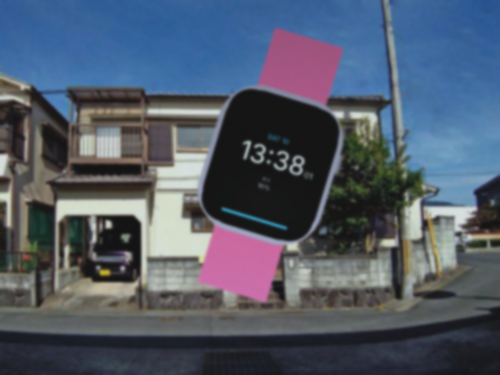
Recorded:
T13:38
